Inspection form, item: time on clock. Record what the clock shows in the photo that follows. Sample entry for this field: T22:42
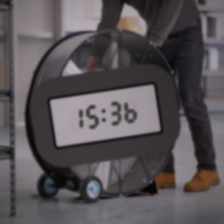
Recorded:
T15:36
